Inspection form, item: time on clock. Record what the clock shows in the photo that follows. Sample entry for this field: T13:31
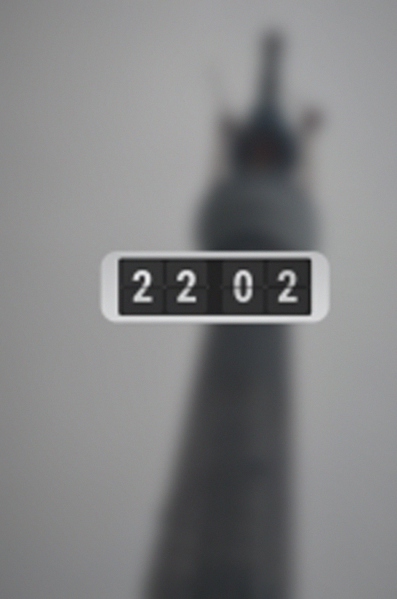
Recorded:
T22:02
